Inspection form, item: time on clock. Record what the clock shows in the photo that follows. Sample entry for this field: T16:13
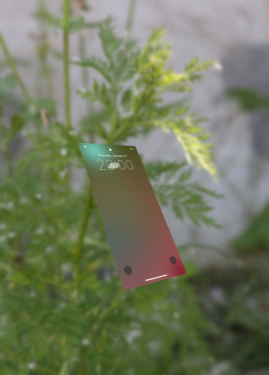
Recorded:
T23:00
